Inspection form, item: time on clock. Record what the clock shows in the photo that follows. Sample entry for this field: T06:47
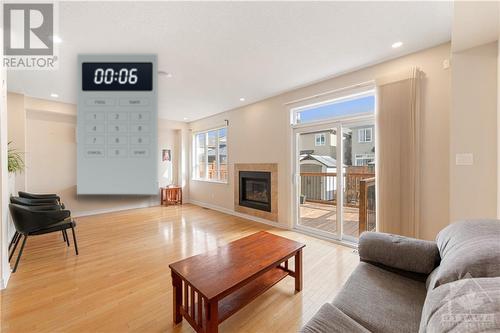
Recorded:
T00:06
